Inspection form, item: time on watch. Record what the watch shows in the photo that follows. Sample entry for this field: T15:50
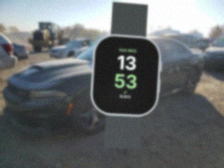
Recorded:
T13:53
